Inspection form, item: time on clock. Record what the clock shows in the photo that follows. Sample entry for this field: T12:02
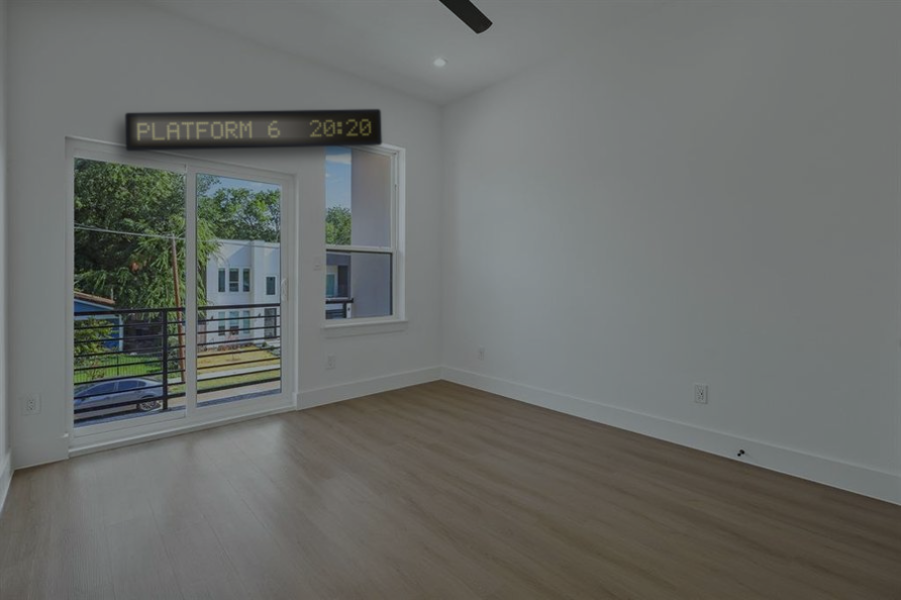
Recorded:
T20:20
